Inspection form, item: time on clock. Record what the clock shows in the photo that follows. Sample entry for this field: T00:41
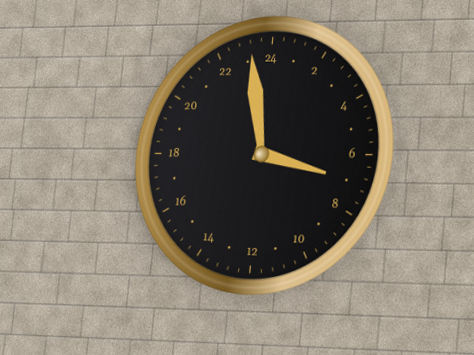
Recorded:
T06:58
